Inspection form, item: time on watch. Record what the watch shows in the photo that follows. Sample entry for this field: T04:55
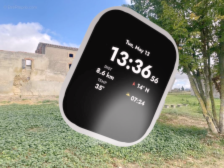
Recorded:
T13:36
